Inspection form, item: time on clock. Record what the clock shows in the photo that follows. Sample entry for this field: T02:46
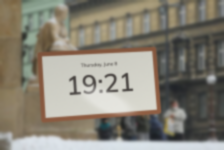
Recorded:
T19:21
